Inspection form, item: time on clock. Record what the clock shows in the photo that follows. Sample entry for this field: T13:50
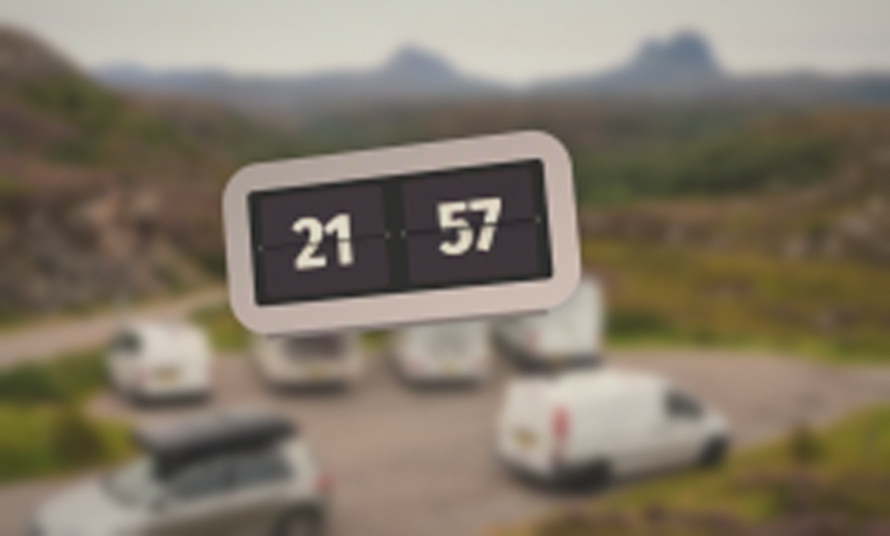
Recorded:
T21:57
